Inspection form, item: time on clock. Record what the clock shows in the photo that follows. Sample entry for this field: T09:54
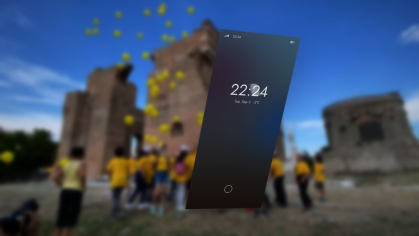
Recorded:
T22:24
